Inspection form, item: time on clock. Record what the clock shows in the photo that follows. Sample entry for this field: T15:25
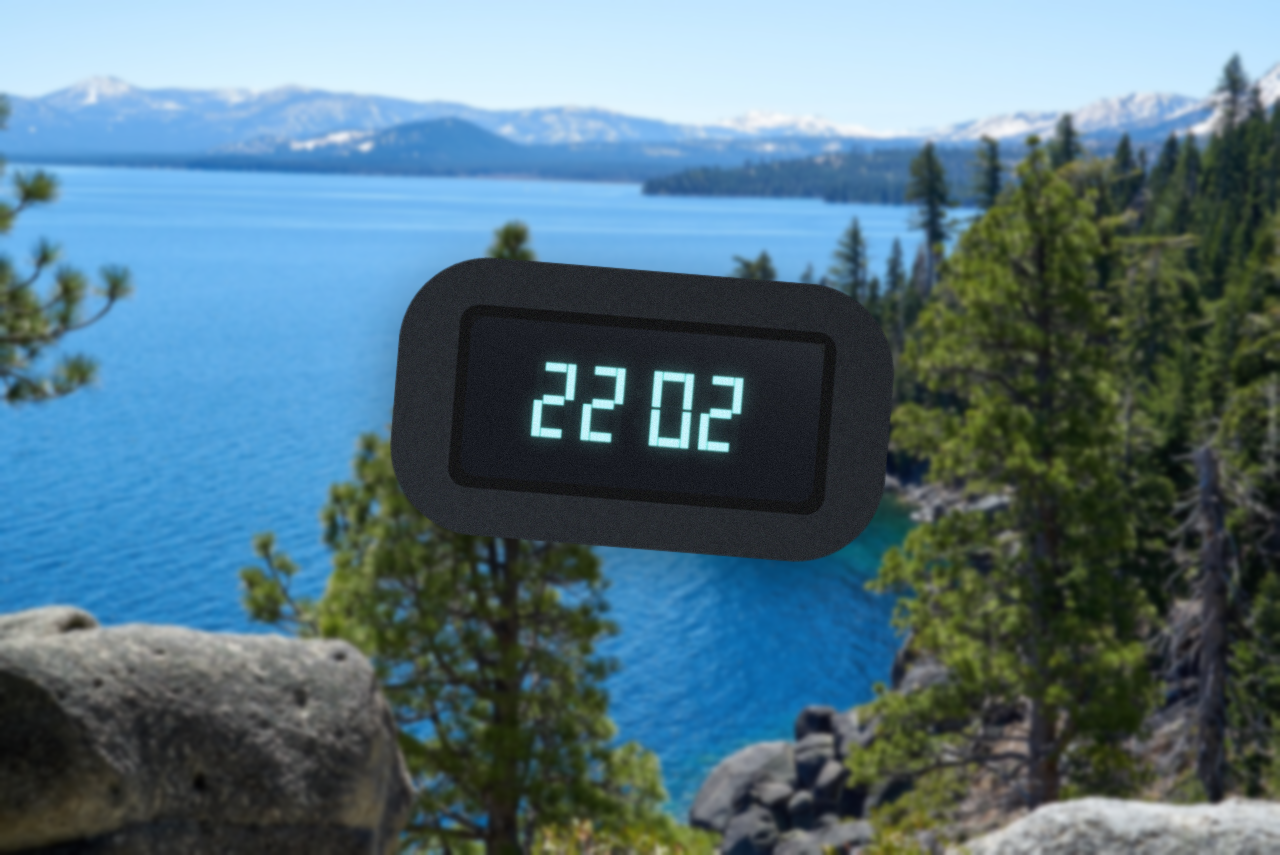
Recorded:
T22:02
